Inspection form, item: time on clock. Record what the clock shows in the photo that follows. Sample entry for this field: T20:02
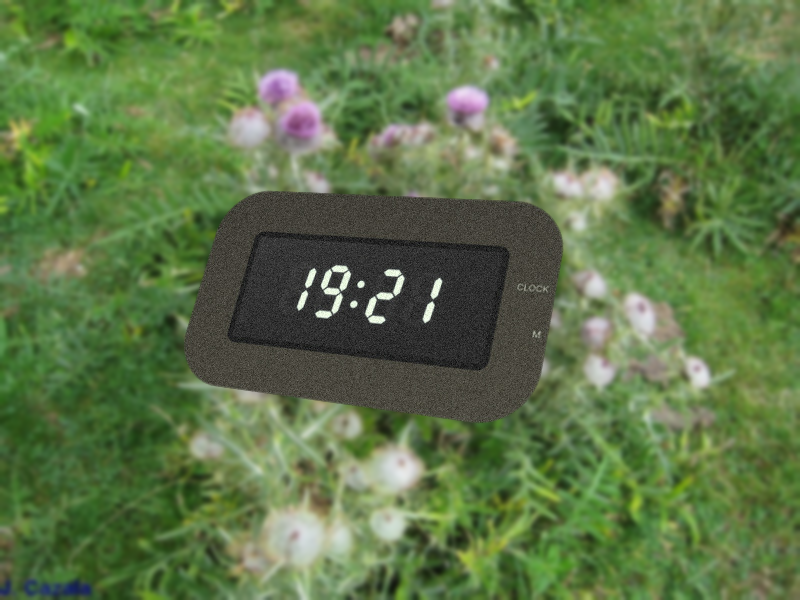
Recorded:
T19:21
